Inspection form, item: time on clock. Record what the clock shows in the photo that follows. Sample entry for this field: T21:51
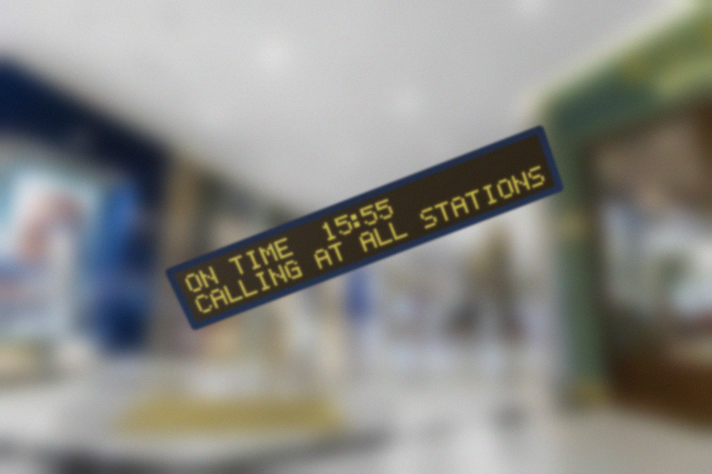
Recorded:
T15:55
